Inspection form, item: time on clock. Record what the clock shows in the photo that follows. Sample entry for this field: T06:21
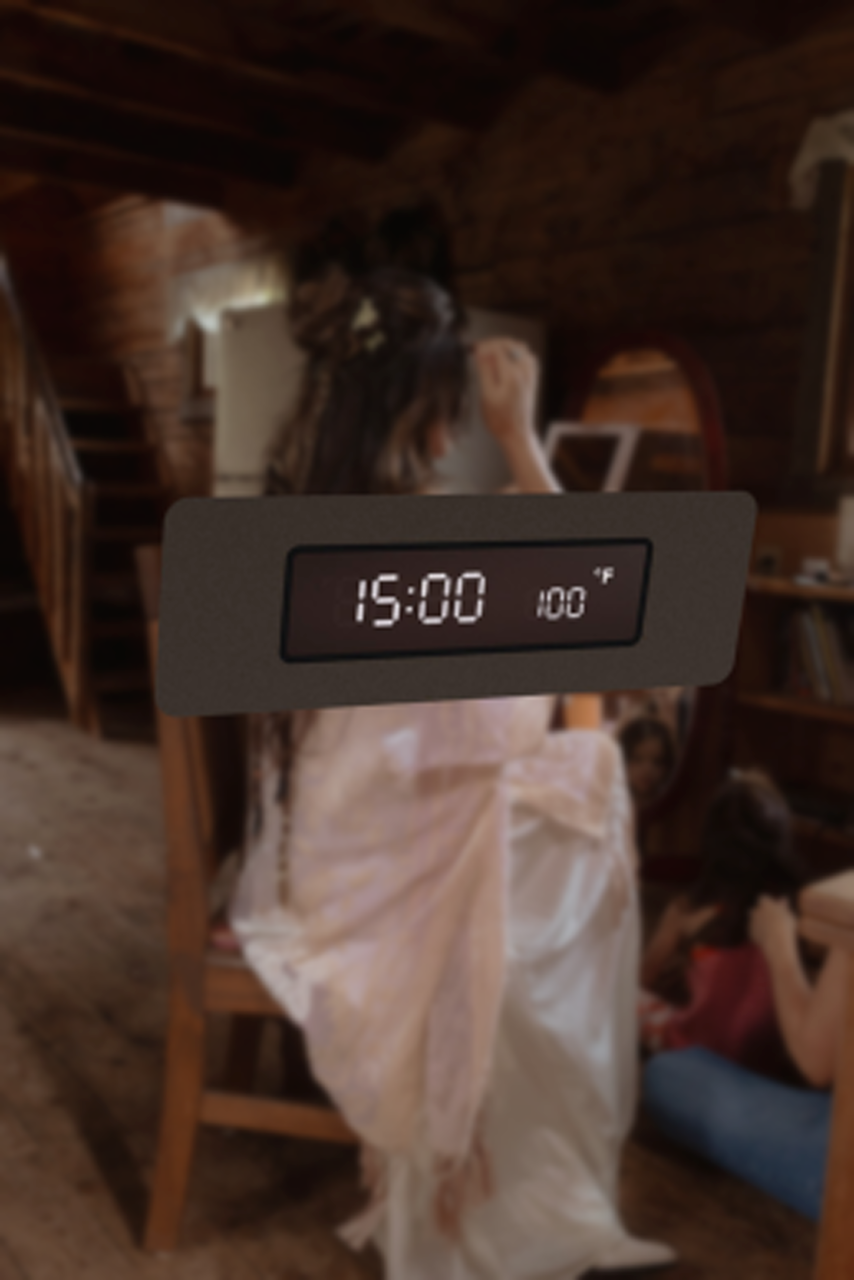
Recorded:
T15:00
